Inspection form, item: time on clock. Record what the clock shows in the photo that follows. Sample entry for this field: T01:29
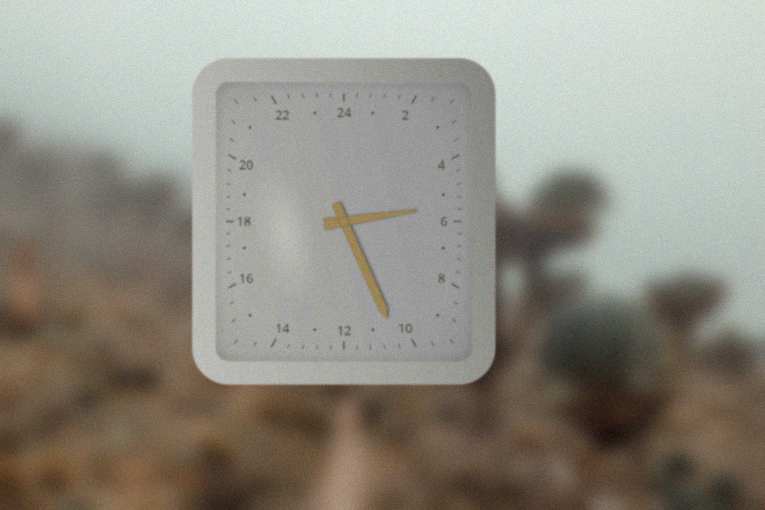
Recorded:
T05:26
